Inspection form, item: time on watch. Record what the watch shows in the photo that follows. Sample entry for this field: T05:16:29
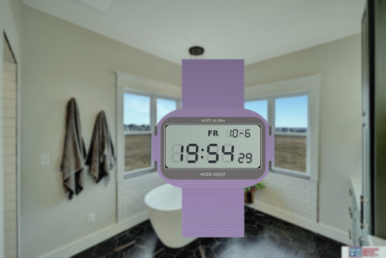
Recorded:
T19:54:29
